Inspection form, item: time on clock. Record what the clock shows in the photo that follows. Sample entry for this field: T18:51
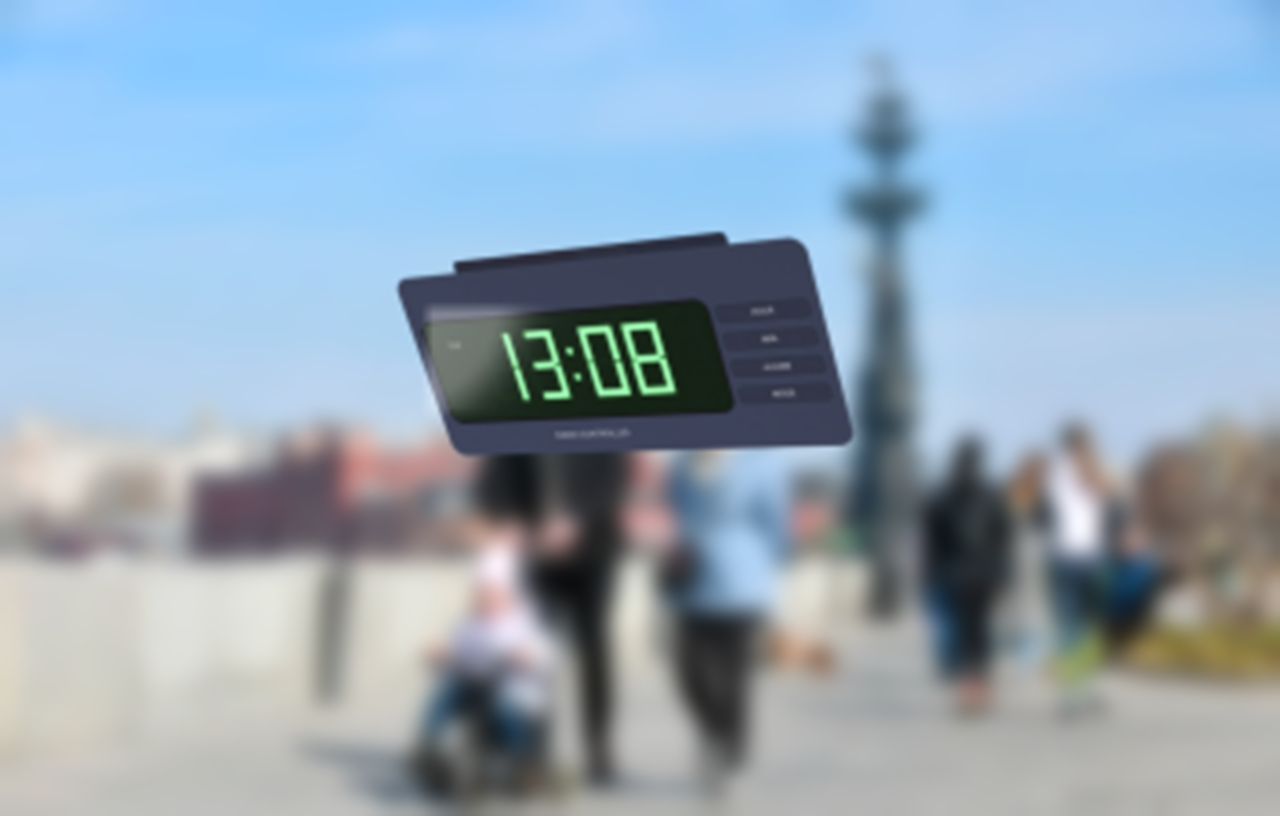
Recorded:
T13:08
